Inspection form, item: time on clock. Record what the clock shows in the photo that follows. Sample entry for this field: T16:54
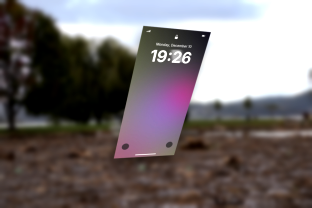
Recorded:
T19:26
